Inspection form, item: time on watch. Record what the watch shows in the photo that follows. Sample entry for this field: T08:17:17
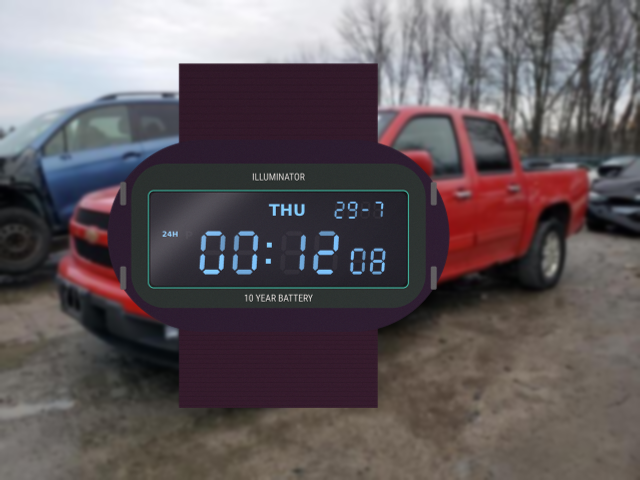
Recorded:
T00:12:08
